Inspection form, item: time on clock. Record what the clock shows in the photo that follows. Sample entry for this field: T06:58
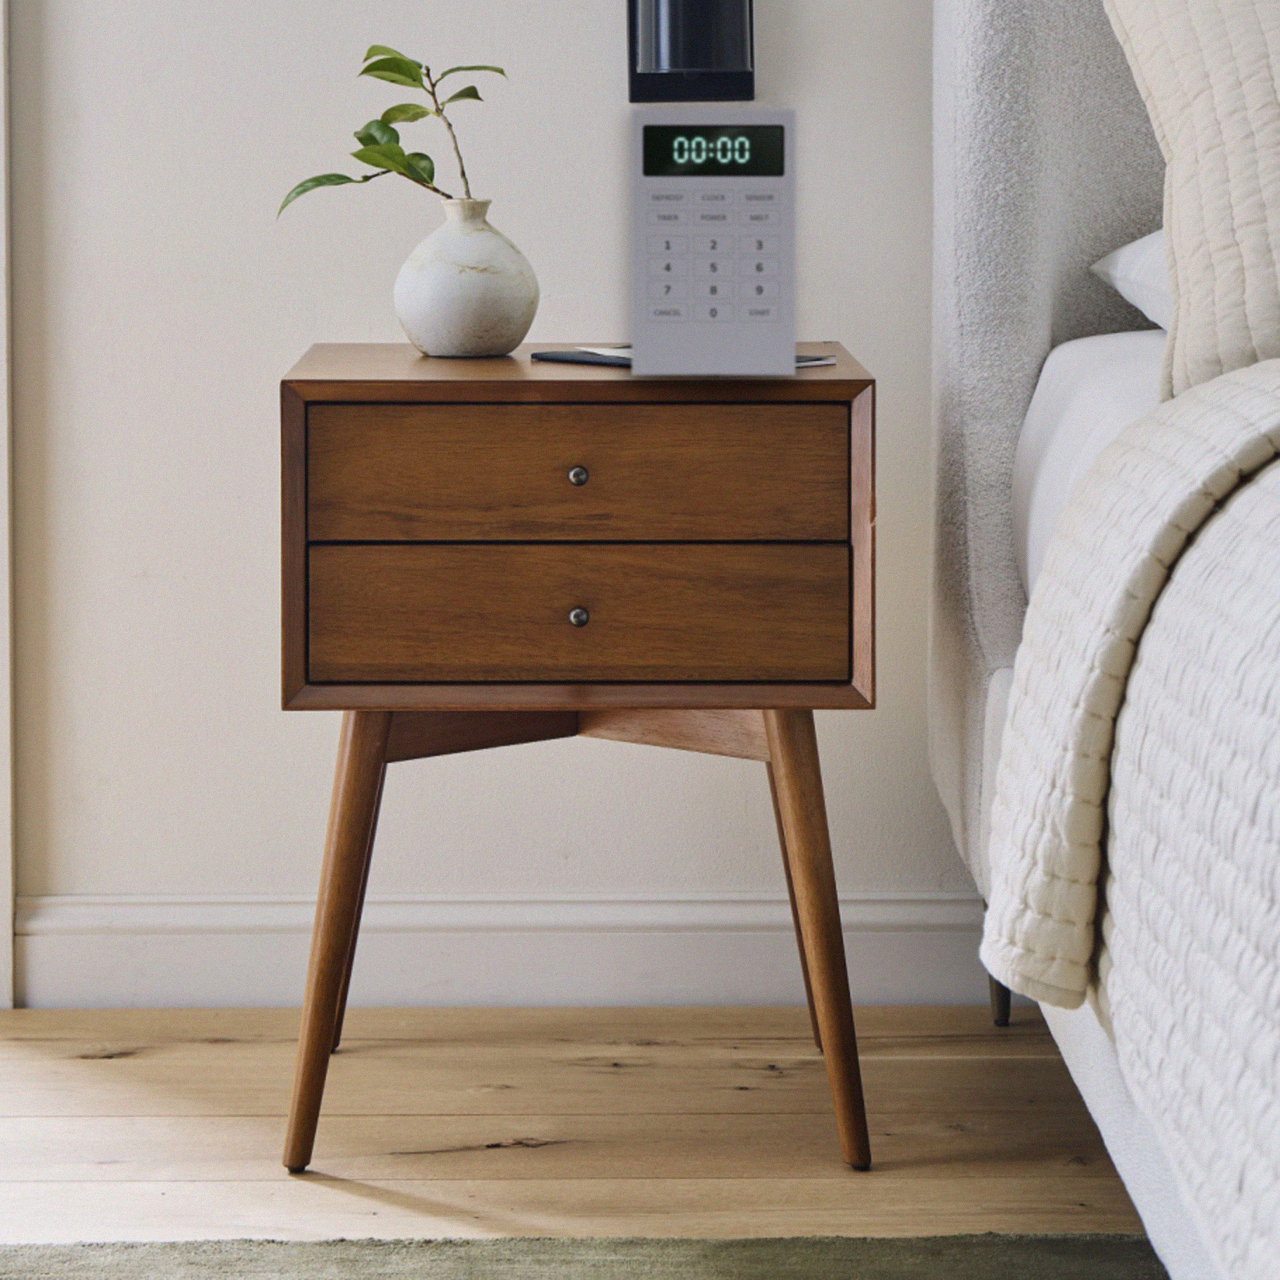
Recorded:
T00:00
